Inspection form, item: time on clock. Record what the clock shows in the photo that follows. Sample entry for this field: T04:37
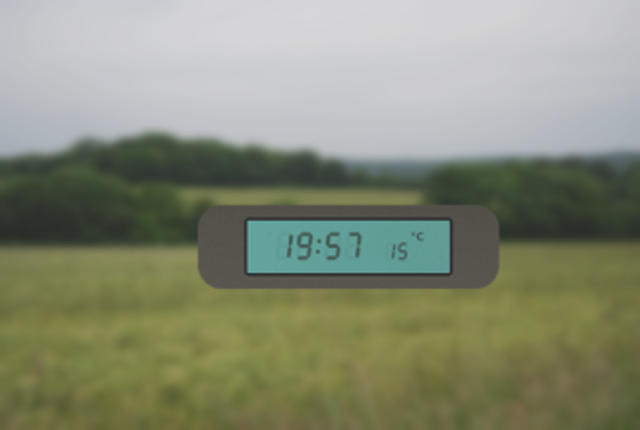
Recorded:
T19:57
